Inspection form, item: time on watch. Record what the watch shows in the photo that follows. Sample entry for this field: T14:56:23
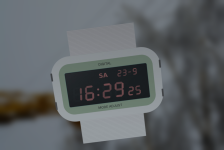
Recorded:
T16:29:25
